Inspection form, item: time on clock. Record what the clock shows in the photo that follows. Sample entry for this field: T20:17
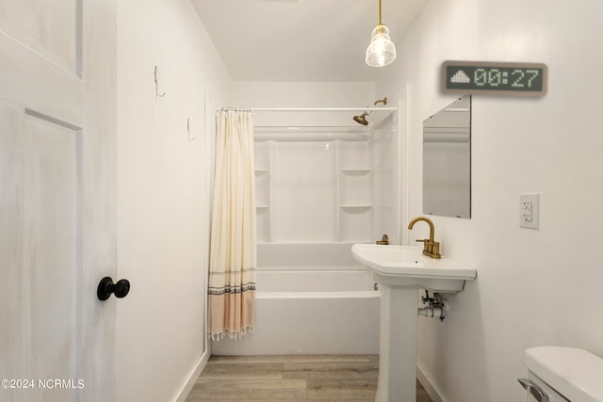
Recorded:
T00:27
